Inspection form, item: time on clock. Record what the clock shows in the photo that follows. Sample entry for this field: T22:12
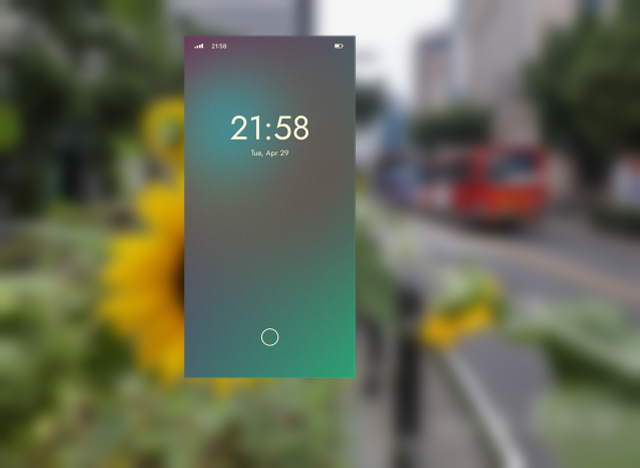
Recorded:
T21:58
